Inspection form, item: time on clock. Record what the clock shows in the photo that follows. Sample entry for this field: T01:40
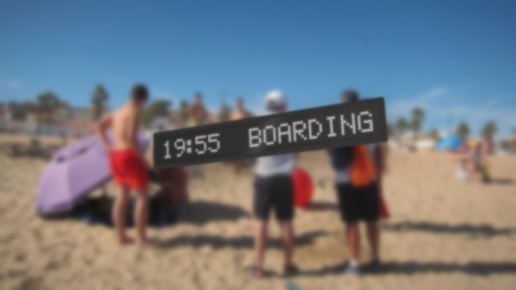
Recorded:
T19:55
